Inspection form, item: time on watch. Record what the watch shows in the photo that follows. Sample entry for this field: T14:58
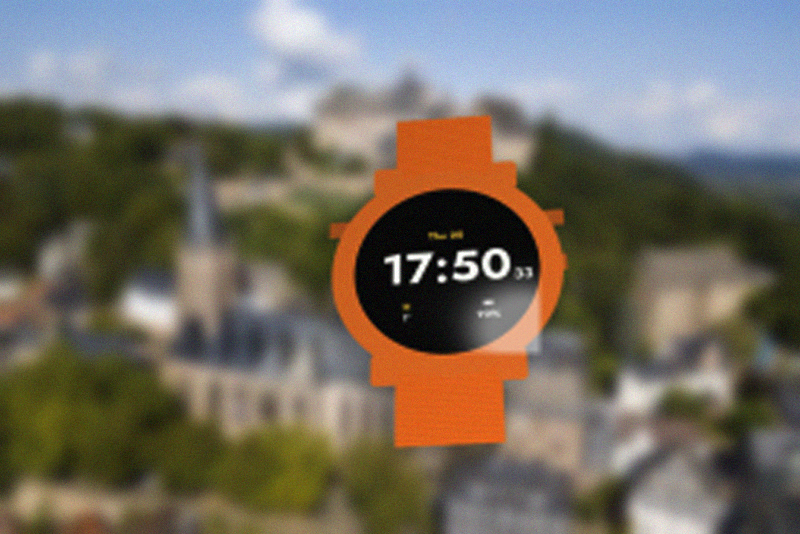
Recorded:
T17:50
